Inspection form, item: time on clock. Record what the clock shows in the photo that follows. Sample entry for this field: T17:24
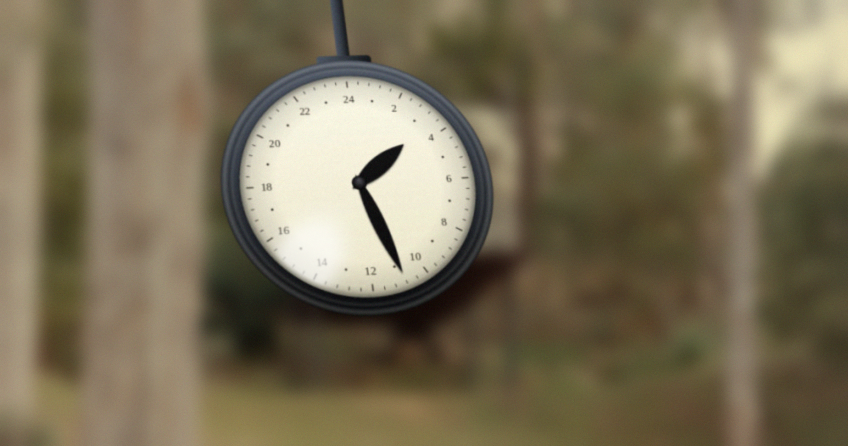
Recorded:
T03:27
